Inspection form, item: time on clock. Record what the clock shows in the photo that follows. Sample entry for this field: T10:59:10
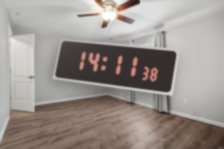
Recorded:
T14:11:38
